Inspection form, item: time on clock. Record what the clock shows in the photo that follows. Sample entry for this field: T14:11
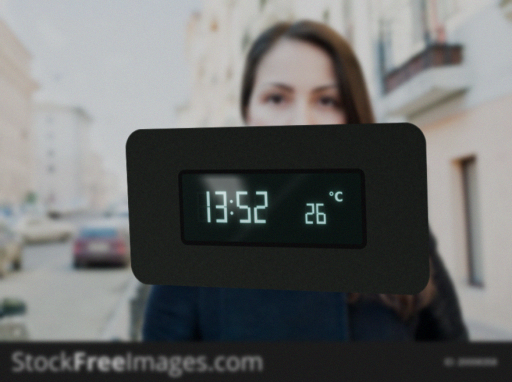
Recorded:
T13:52
